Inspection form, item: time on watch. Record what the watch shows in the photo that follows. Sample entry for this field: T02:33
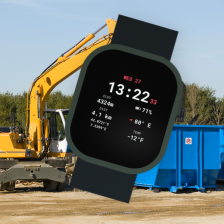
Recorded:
T13:22
